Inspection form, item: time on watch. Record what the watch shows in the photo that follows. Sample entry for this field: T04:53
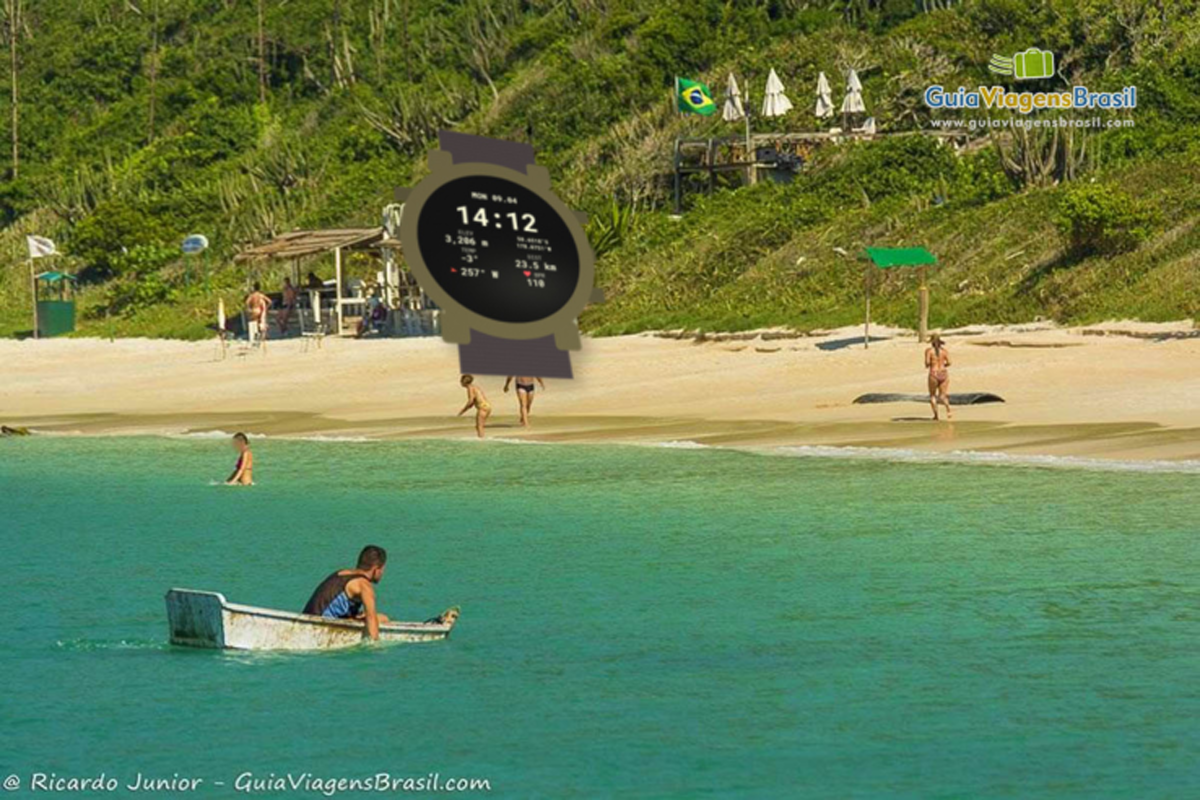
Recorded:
T14:12
